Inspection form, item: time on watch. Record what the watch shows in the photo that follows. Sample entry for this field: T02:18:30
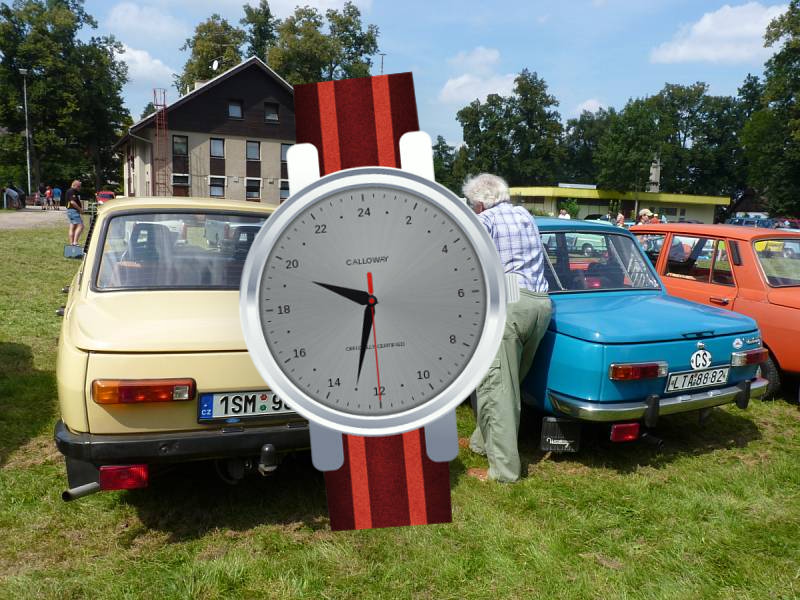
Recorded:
T19:32:30
